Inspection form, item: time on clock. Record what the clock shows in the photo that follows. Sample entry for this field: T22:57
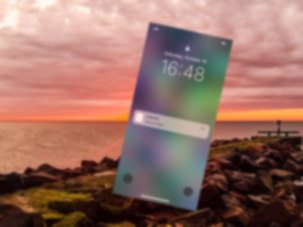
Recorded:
T16:48
